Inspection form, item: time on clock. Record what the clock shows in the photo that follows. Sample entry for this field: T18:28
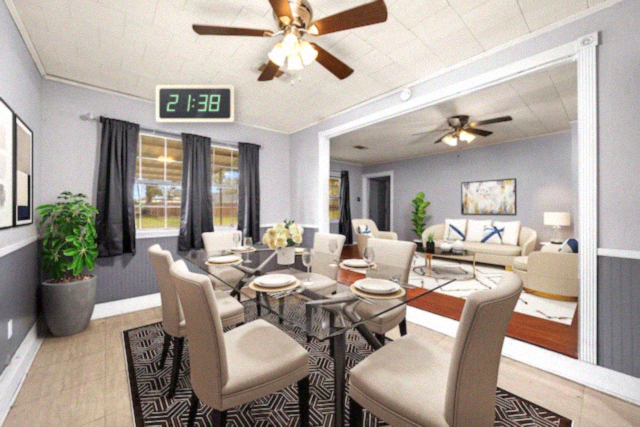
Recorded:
T21:38
